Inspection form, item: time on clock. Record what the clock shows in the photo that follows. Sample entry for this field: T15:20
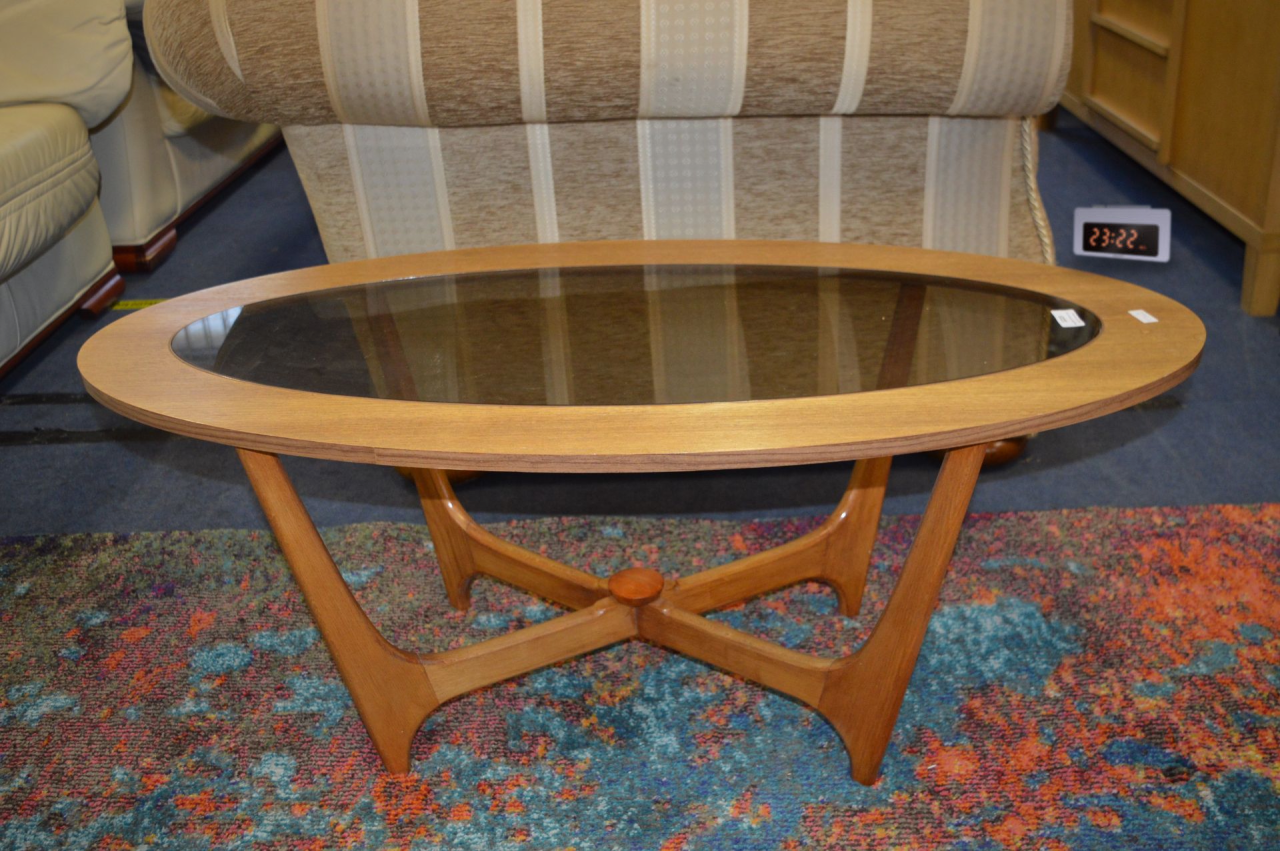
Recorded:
T23:22
